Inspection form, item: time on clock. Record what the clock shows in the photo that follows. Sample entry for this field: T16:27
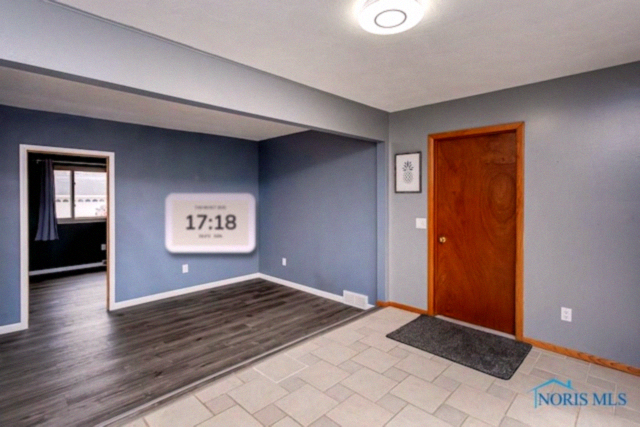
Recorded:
T17:18
